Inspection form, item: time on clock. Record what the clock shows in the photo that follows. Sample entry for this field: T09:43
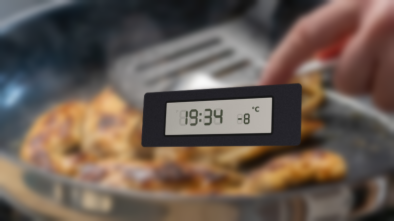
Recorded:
T19:34
